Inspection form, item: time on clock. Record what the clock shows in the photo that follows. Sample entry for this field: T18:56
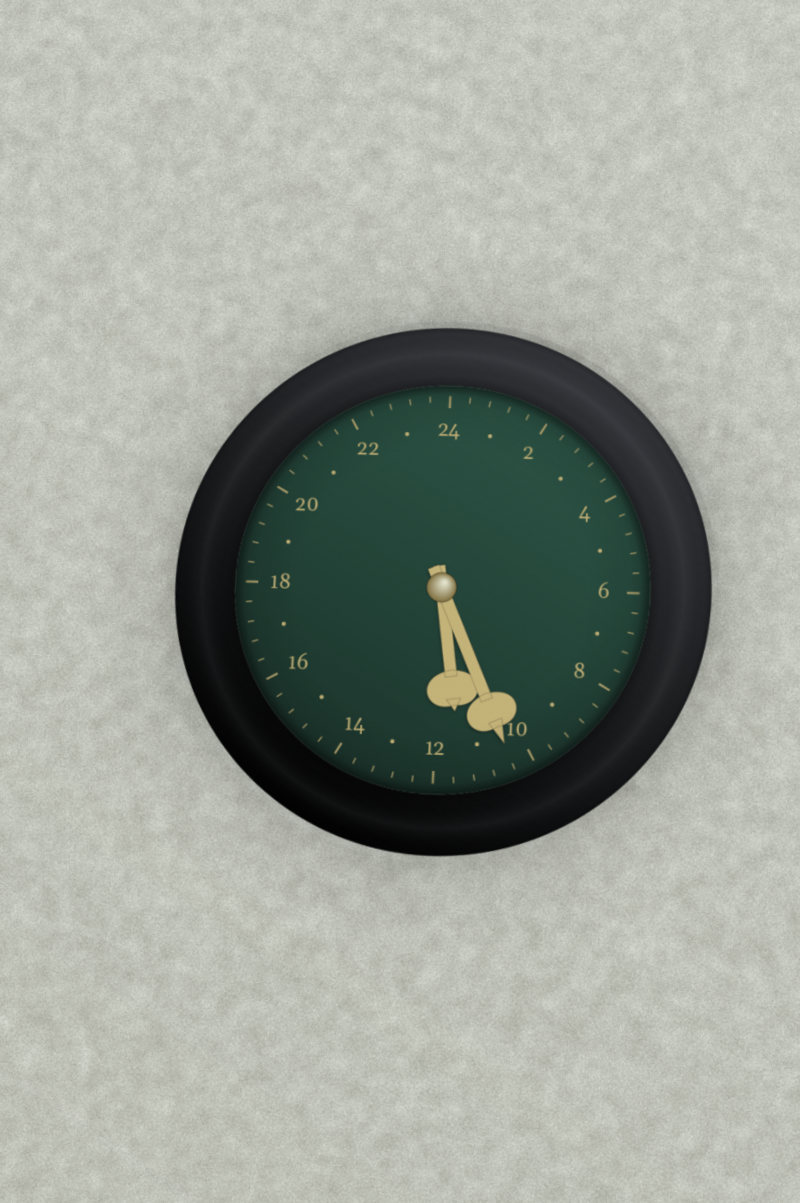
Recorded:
T11:26
